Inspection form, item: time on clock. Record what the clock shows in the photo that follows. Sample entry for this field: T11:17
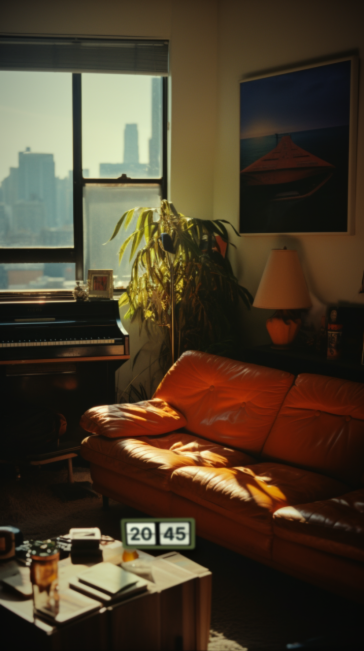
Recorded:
T20:45
